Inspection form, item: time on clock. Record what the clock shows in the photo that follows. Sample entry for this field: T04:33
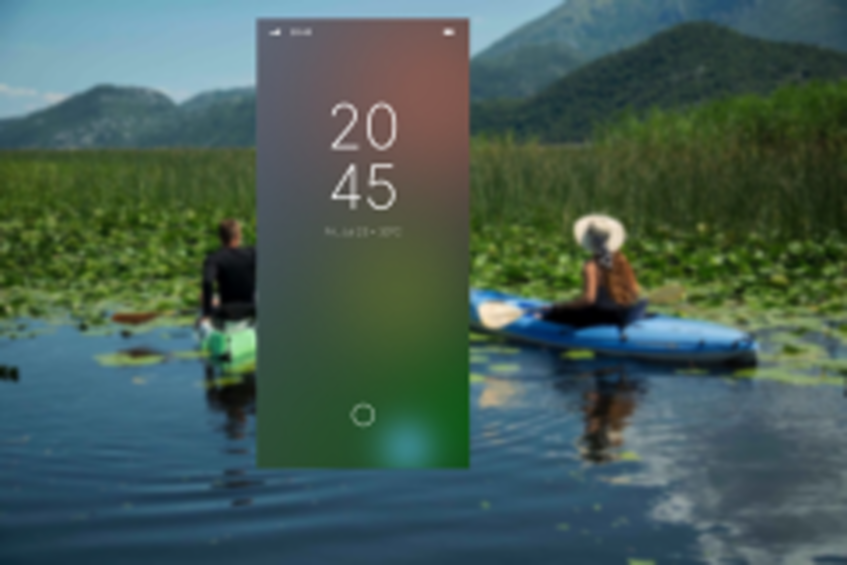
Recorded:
T20:45
